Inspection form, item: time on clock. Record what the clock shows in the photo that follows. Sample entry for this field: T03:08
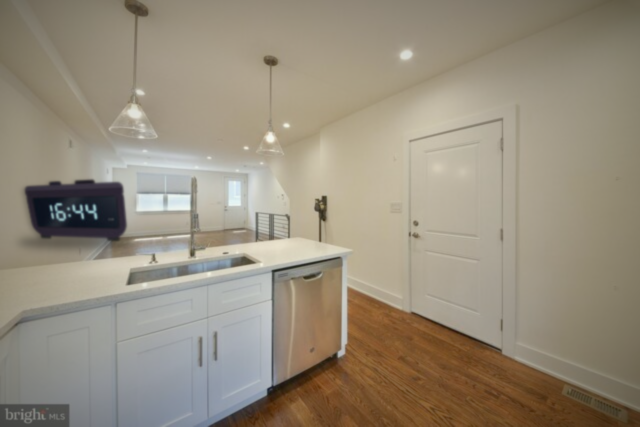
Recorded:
T16:44
